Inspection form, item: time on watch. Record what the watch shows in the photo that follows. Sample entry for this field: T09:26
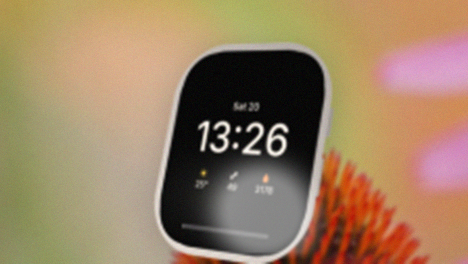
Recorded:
T13:26
